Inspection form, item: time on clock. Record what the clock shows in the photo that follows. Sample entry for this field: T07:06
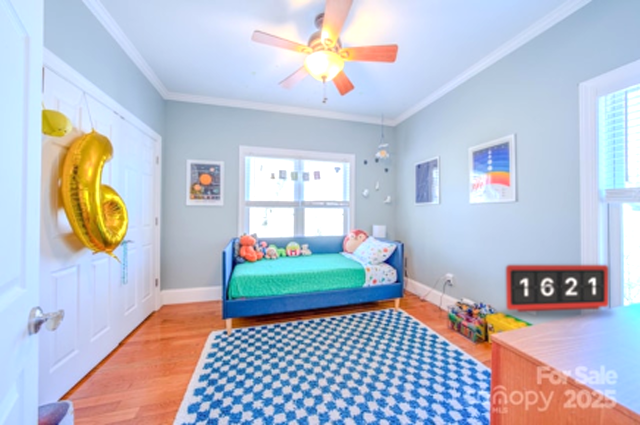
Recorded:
T16:21
